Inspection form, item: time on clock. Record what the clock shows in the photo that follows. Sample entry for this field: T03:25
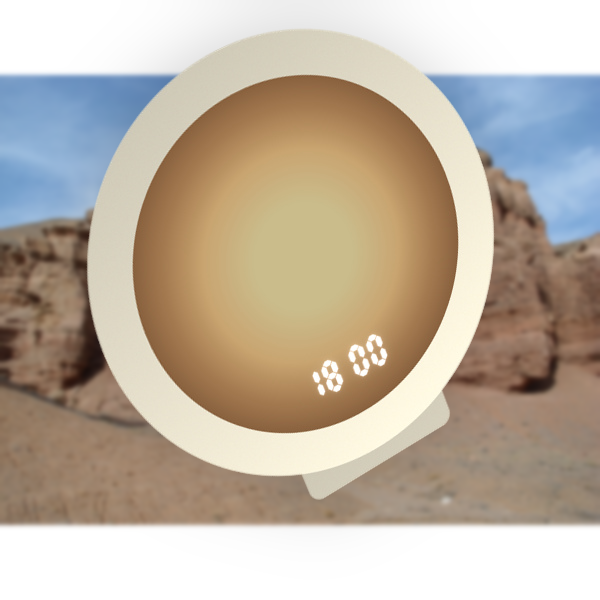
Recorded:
T18:00
